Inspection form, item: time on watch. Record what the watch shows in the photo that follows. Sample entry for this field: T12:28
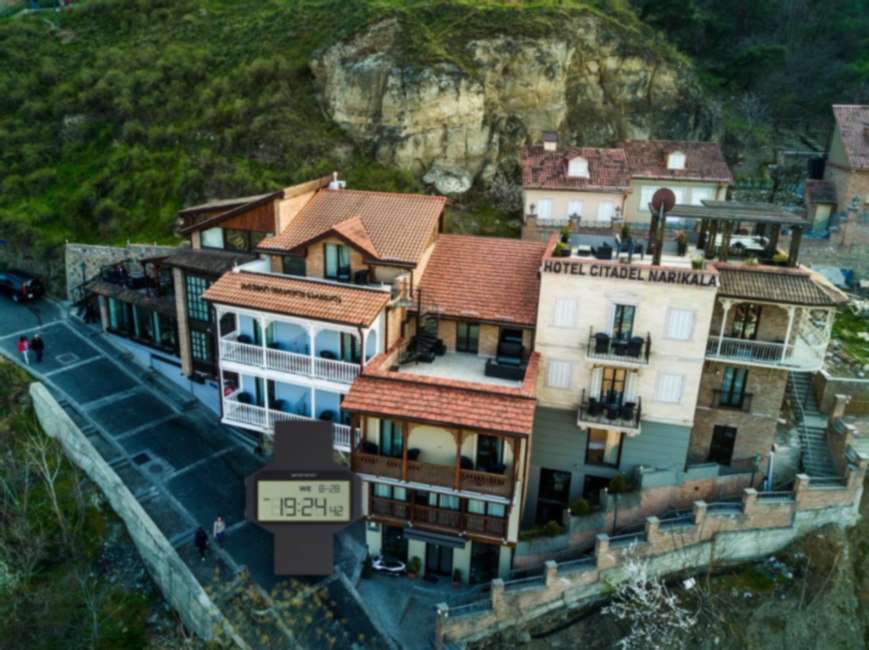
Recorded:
T19:24
